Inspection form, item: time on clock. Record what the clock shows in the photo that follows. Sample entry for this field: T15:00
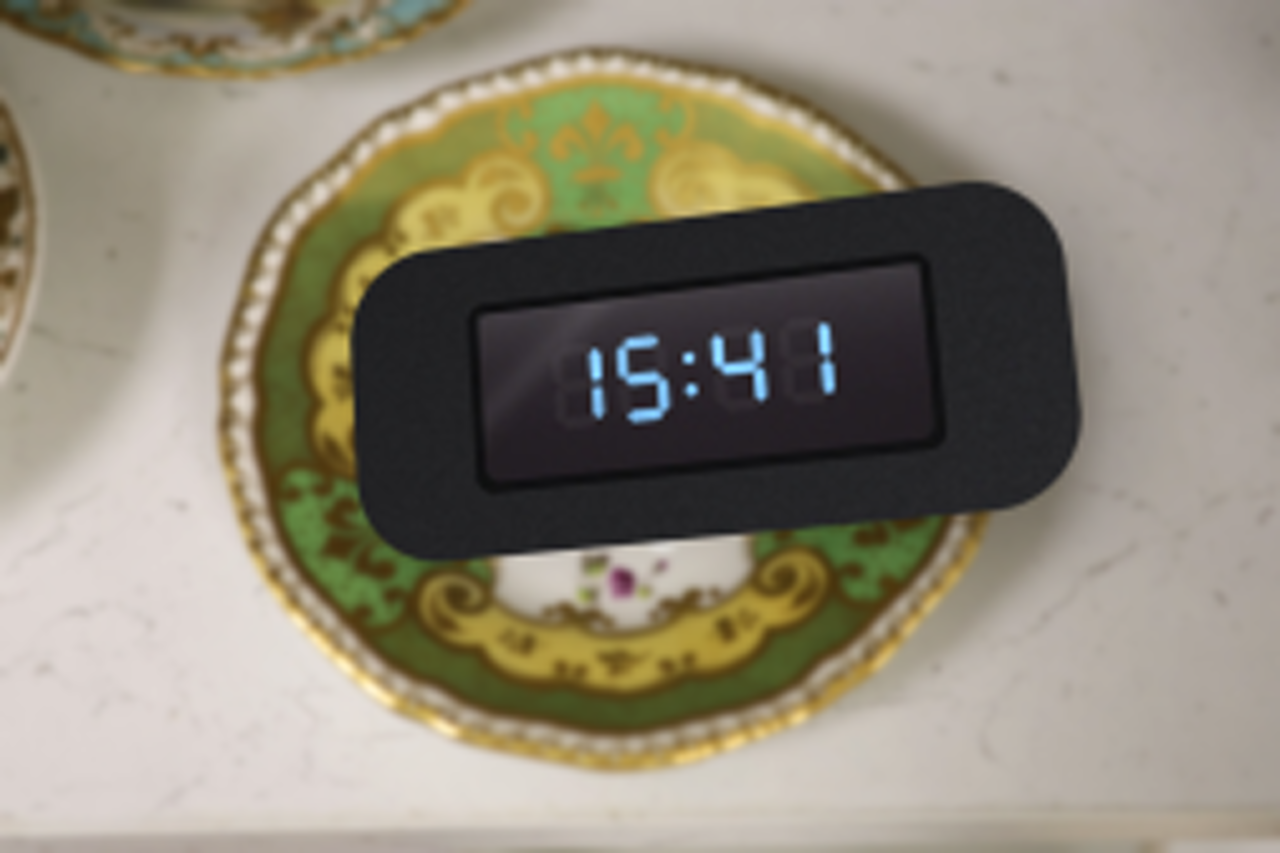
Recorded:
T15:41
